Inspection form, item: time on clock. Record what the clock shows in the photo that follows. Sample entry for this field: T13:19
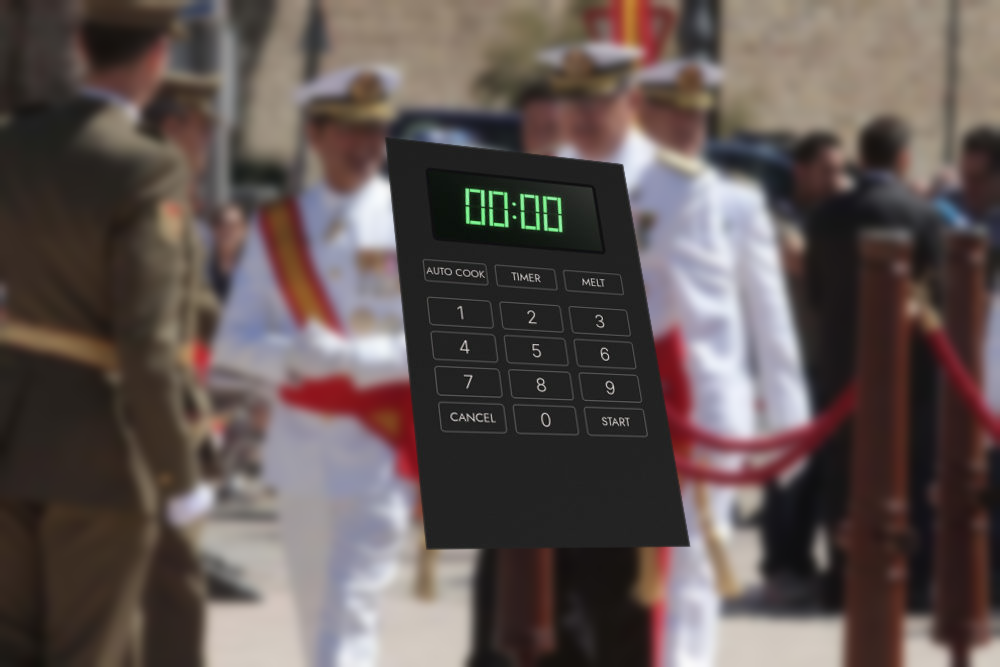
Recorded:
T00:00
